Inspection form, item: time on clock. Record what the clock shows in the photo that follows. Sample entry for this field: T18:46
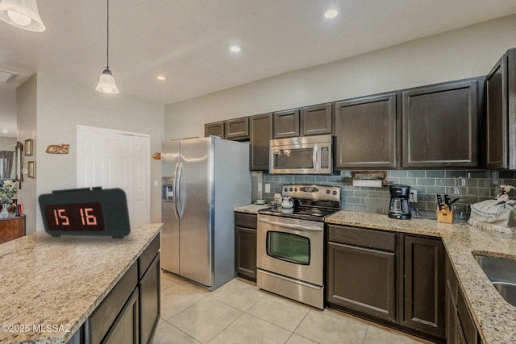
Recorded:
T15:16
